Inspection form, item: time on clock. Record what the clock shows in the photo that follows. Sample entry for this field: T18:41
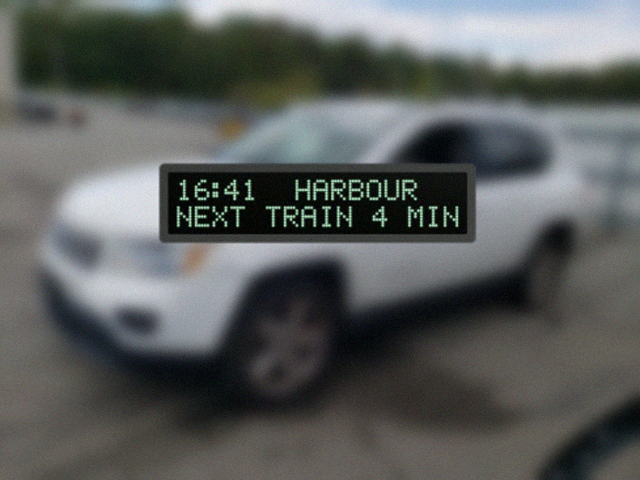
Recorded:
T16:41
